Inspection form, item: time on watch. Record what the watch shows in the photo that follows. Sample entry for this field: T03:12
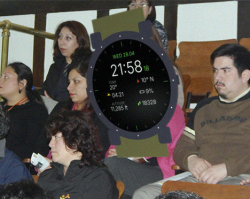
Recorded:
T21:58
